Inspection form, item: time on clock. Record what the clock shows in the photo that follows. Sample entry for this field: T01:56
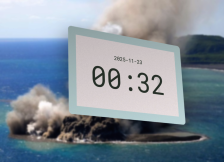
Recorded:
T00:32
